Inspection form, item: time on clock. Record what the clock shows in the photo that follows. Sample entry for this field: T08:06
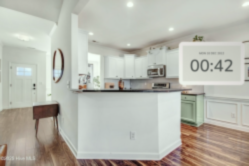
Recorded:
T00:42
